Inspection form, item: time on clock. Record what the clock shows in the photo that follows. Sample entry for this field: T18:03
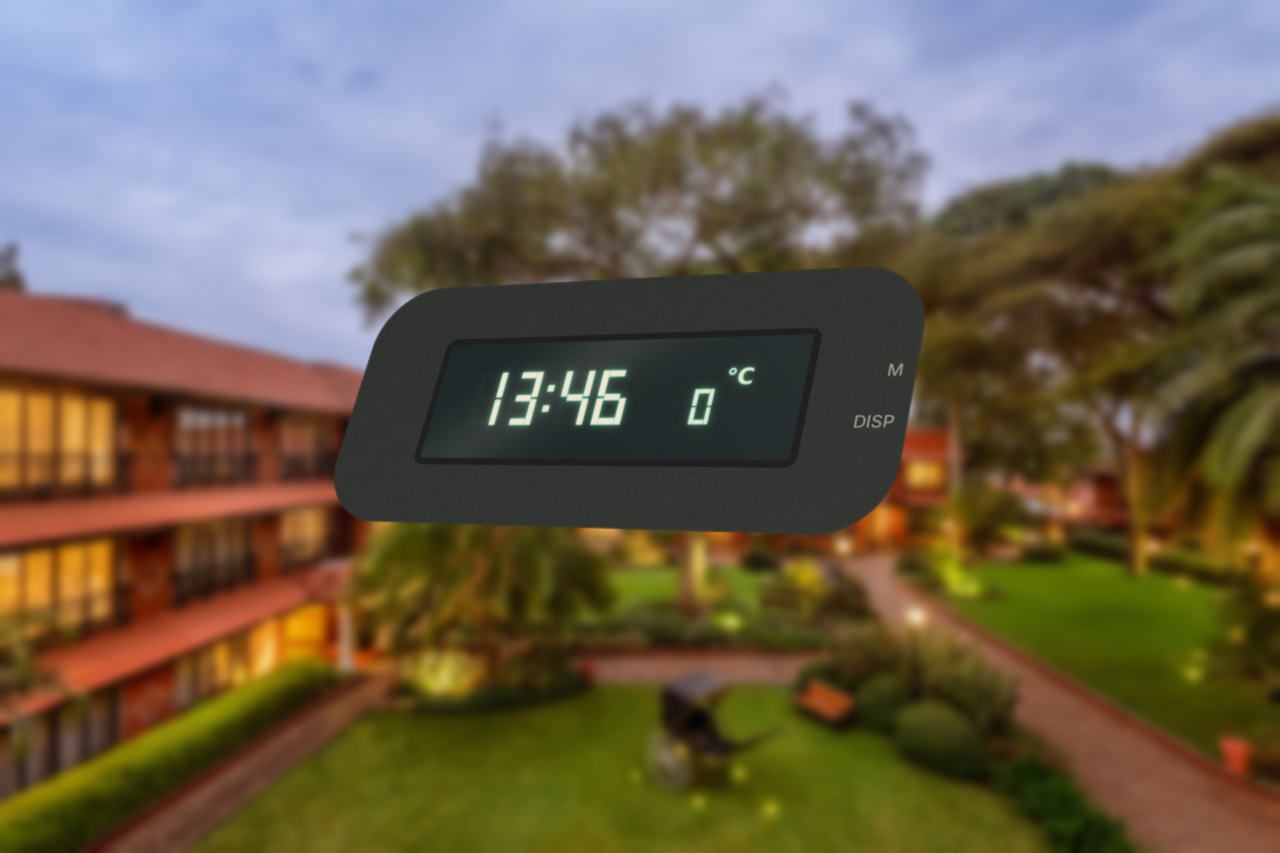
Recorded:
T13:46
